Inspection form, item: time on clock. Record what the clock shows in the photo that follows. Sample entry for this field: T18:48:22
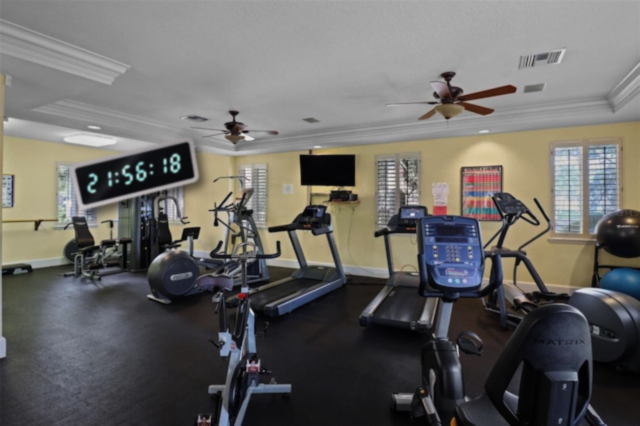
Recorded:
T21:56:18
